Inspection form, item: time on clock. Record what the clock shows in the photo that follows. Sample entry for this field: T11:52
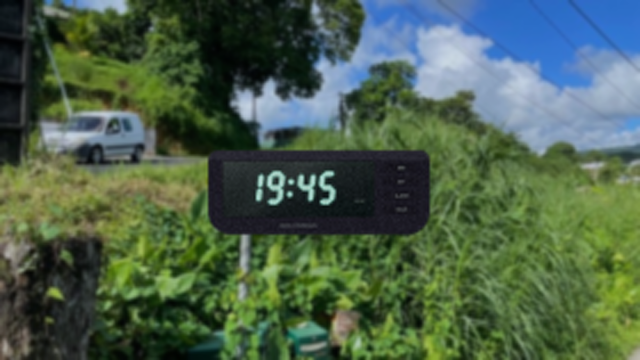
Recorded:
T19:45
